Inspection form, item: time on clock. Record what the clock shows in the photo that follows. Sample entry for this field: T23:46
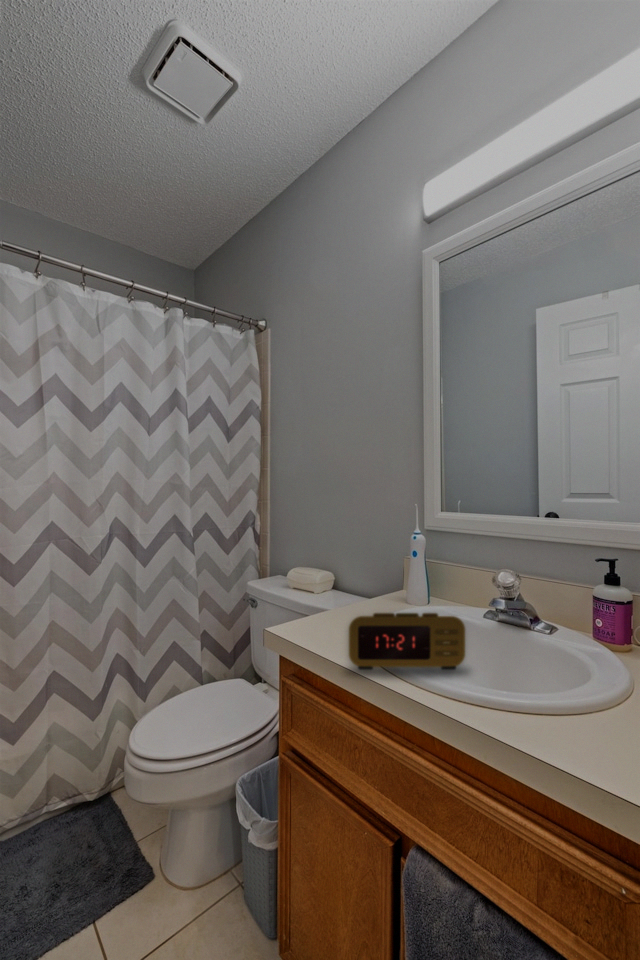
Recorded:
T17:21
